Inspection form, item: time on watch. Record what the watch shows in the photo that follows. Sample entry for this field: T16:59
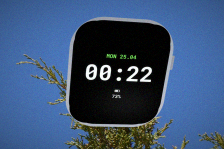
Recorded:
T00:22
